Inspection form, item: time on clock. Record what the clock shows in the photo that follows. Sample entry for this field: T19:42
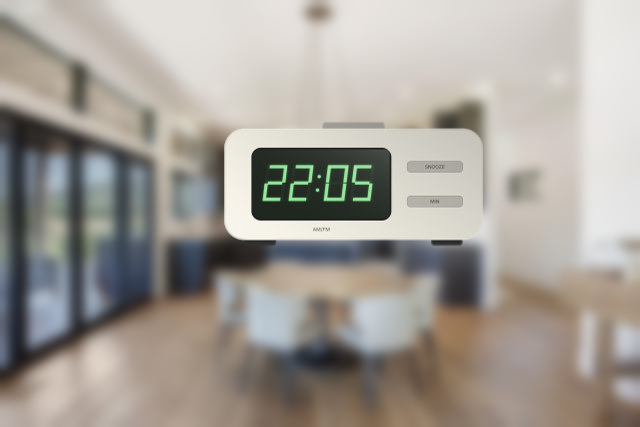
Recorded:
T22:05
